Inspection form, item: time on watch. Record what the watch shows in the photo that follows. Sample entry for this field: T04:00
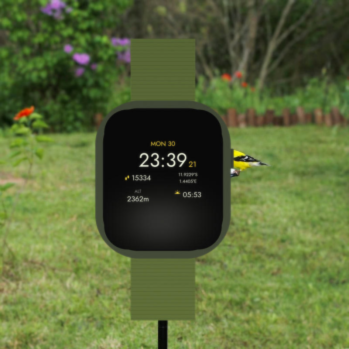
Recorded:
T23:39
